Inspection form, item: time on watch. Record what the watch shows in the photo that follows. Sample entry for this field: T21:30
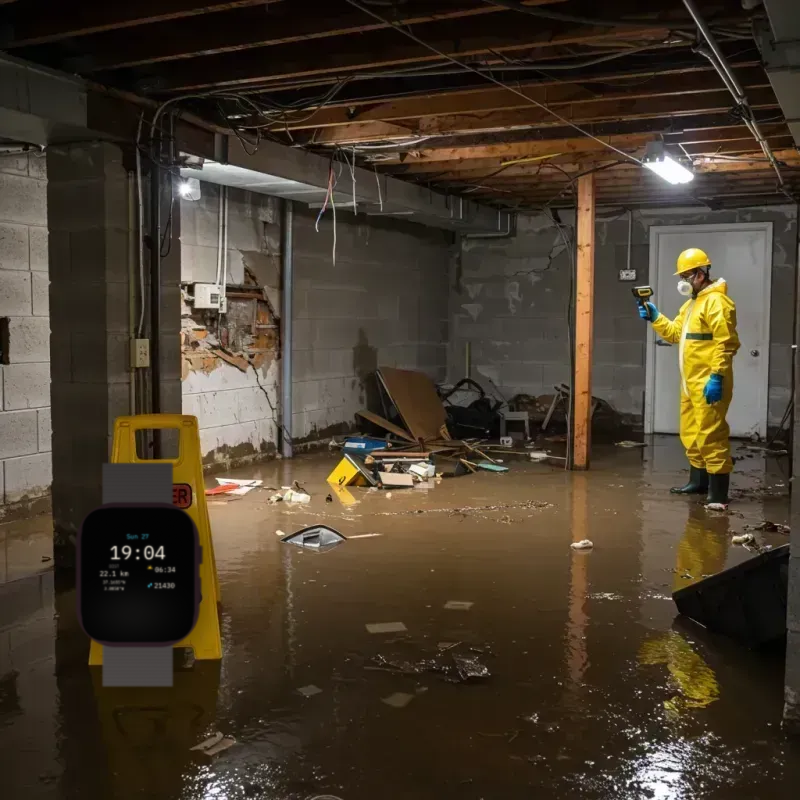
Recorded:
T19:04
